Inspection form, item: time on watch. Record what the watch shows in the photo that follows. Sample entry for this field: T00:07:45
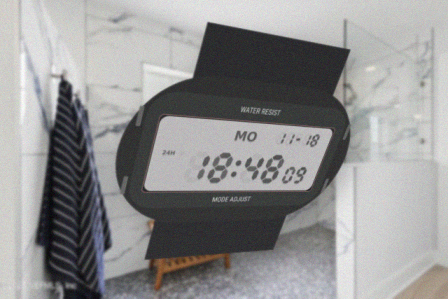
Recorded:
T18:48:09
